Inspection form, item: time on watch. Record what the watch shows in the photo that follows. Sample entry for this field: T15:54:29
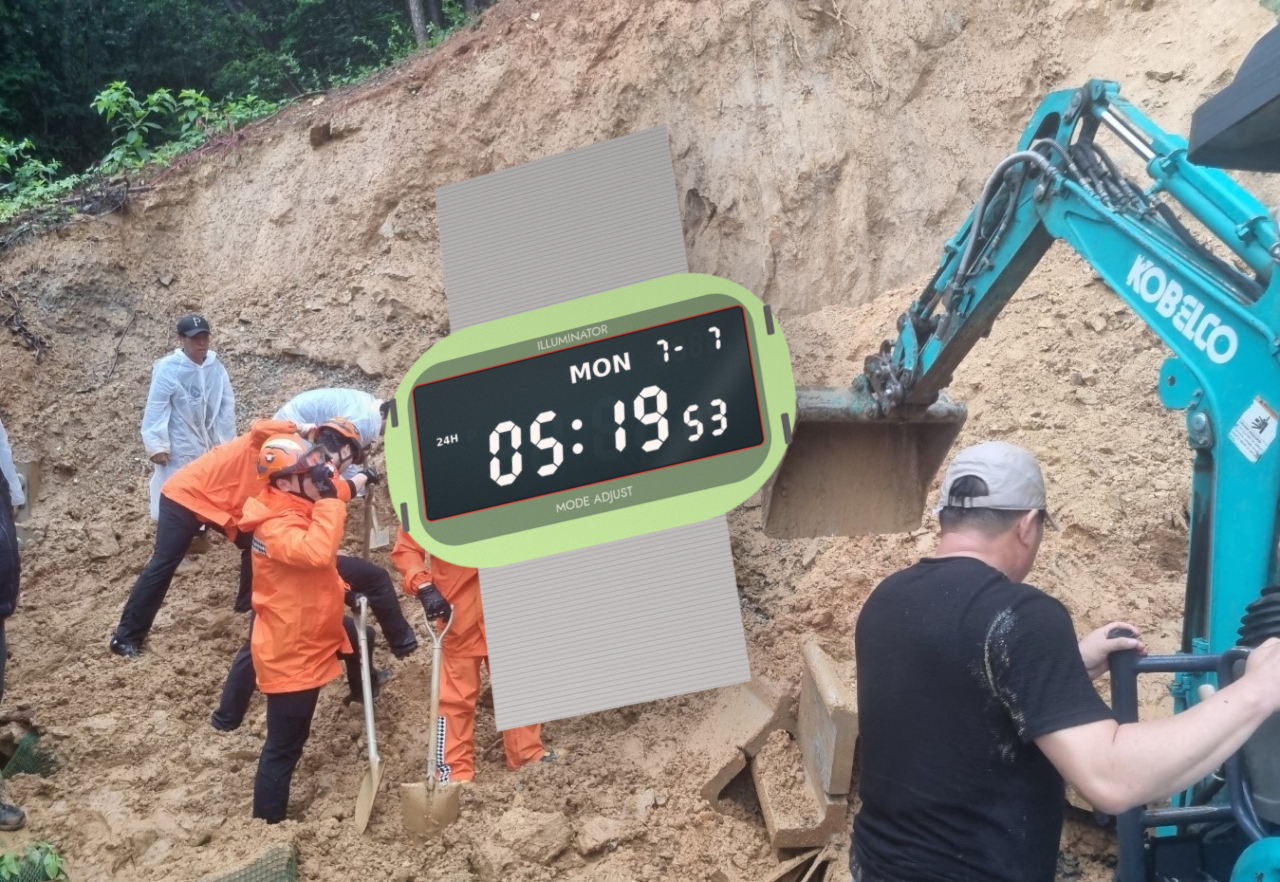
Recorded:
T05:19:53
